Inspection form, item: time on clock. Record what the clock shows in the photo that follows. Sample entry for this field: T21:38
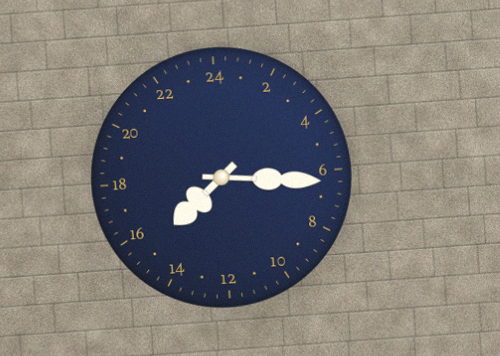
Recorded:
T15:16
